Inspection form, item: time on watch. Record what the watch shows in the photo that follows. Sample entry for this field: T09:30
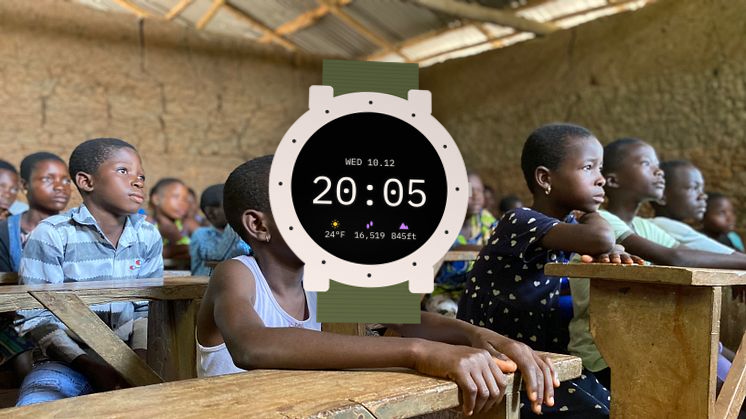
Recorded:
T20:05
